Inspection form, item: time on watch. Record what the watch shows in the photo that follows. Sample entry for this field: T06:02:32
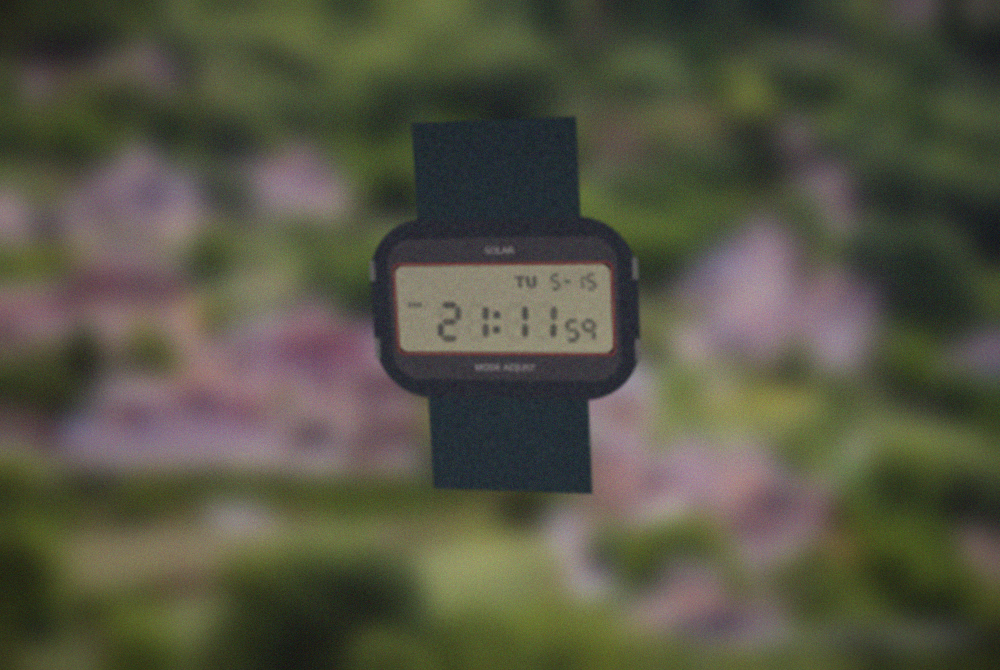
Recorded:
T21:11:59
